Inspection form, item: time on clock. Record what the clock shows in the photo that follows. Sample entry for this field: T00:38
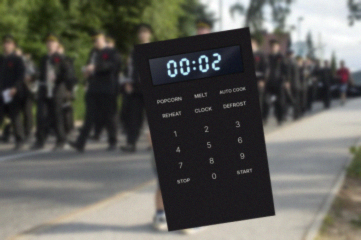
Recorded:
T00:02
